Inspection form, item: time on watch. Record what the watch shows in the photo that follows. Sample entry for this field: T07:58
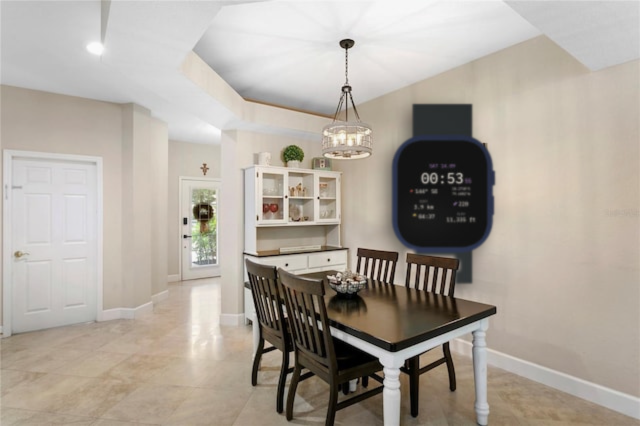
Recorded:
T00:53
